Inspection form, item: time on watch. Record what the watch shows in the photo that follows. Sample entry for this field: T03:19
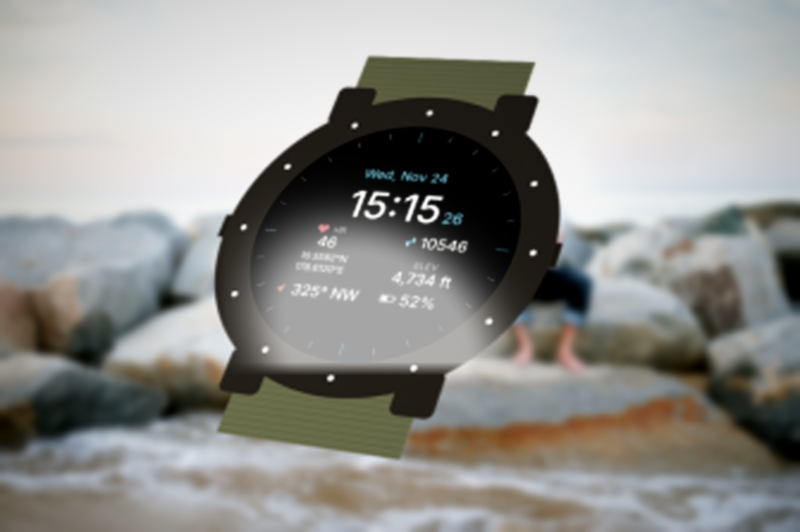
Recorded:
T15:15
